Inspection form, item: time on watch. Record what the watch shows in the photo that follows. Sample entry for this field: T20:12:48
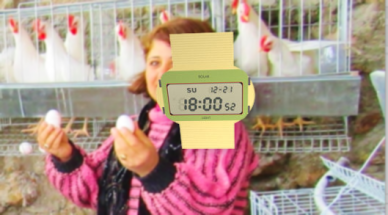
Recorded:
T18:00:52
